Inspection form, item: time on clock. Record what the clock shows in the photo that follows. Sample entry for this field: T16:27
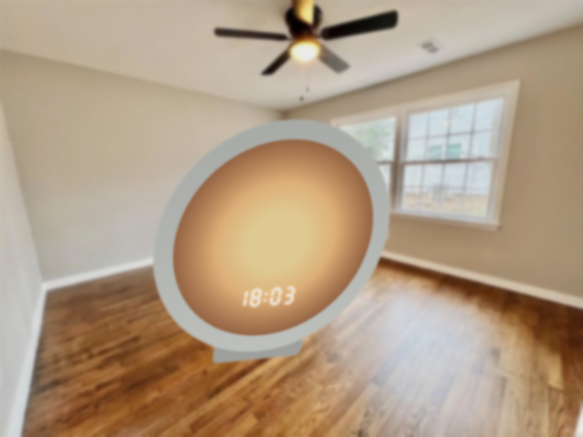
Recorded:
T18:03
